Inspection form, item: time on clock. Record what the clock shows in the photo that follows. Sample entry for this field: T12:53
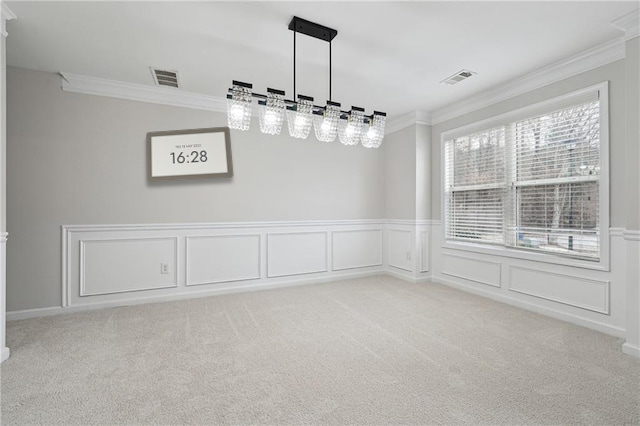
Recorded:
T16:28
